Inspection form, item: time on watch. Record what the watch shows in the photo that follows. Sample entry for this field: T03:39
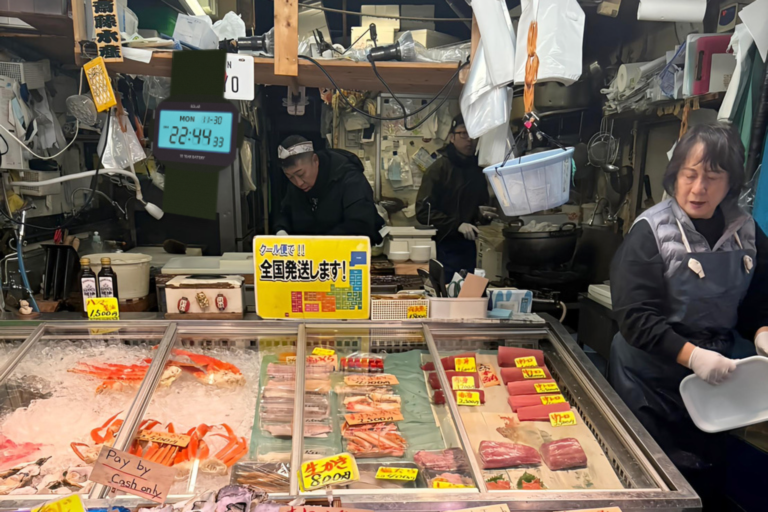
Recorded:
T22:44
